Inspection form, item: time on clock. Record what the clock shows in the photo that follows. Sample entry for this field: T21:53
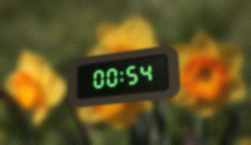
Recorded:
T00:54
